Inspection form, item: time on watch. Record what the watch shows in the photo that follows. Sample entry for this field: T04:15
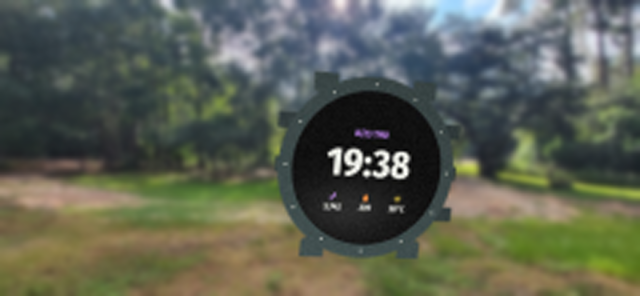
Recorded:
T19:38
